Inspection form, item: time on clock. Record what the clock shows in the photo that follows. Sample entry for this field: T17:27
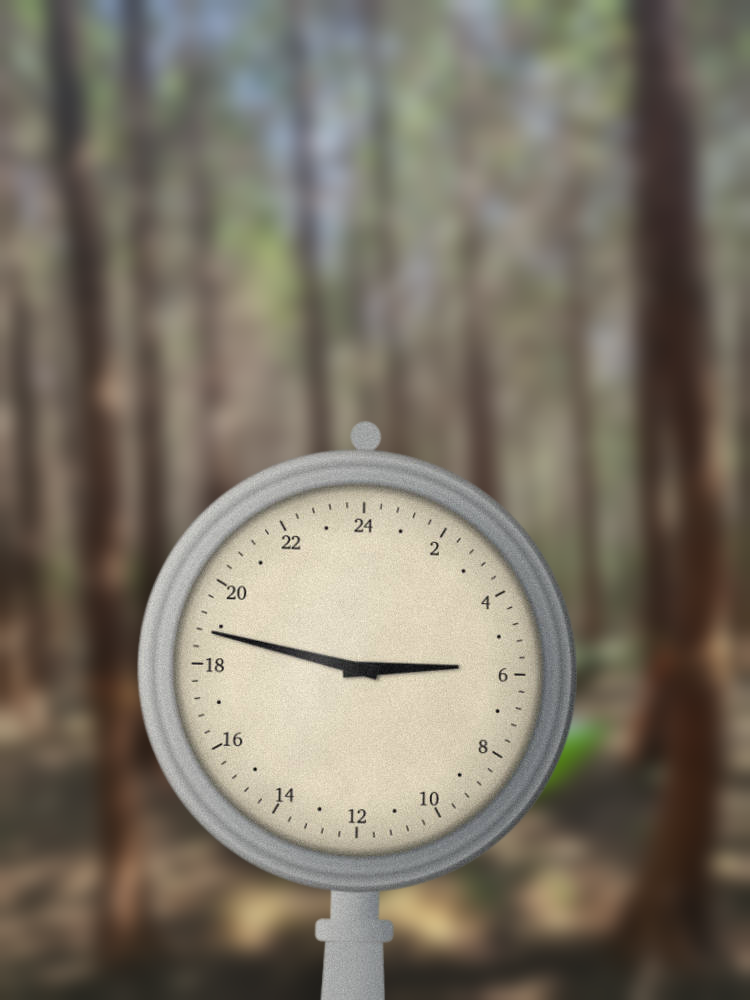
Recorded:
T05:47
